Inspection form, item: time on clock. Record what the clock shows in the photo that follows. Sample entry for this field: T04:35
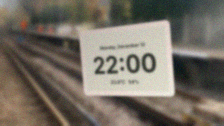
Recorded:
T22:00
